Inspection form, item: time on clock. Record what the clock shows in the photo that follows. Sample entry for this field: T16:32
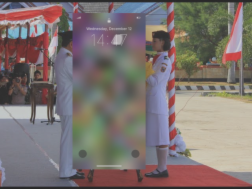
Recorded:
T14:47
